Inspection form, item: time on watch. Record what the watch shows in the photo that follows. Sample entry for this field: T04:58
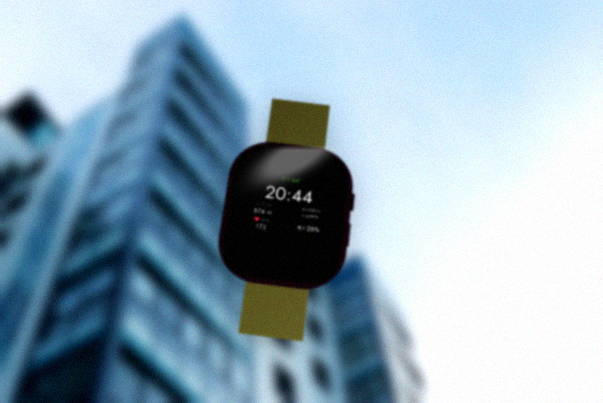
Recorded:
T20:44
